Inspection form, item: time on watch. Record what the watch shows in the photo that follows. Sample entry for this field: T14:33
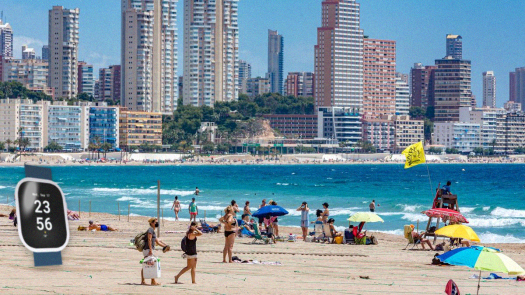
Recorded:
T23:56
